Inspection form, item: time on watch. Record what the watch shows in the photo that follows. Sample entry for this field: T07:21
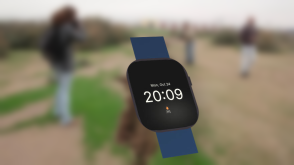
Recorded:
T20:09
